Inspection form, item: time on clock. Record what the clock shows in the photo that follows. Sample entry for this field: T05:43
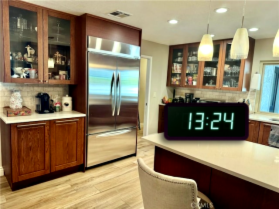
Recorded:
T13:24
